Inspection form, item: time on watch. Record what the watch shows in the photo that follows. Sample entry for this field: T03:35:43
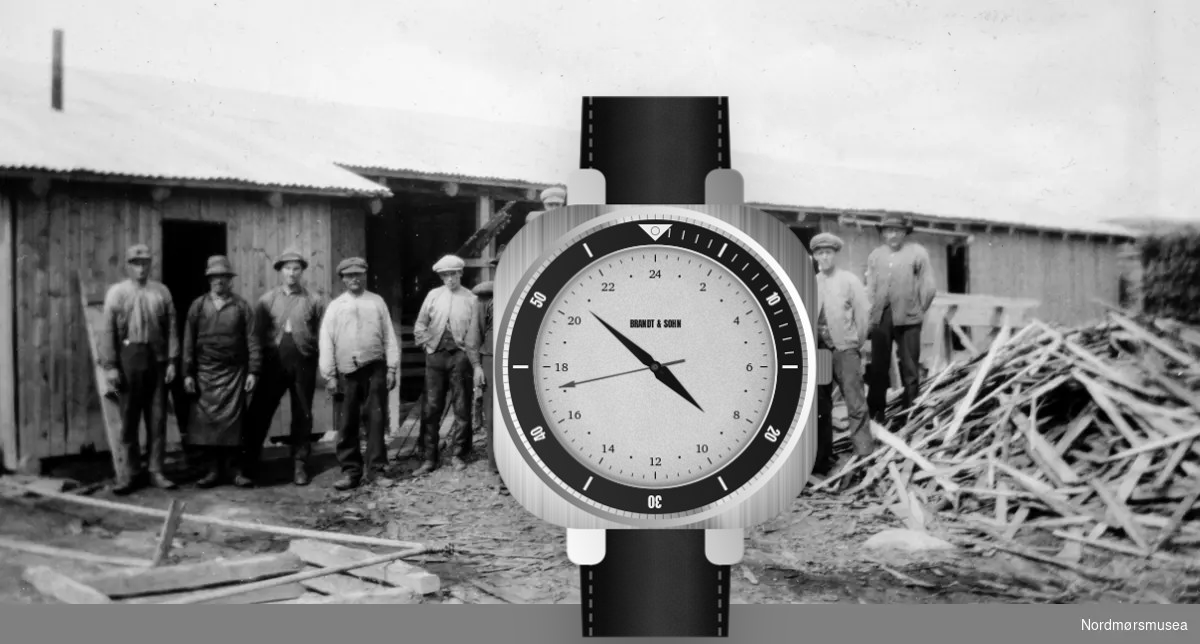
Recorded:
T08:51:43
